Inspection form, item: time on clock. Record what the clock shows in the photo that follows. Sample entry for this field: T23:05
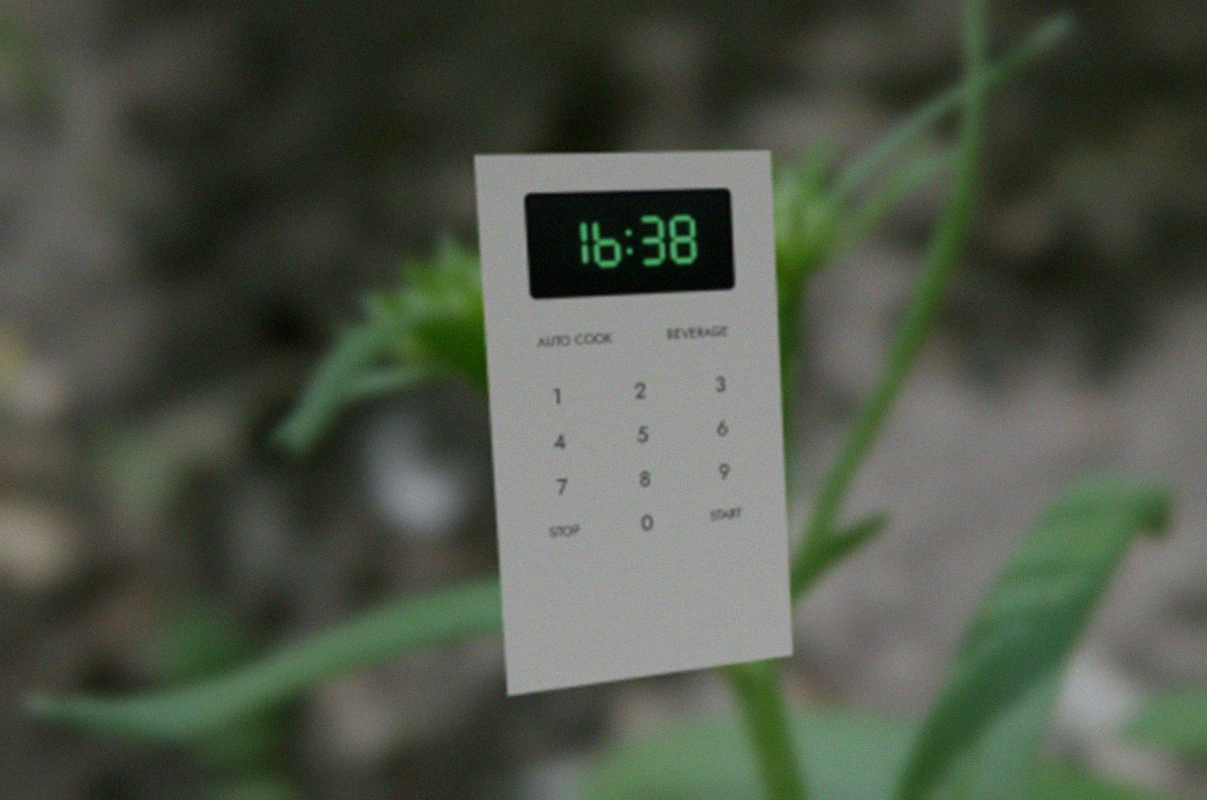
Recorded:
T16:38
